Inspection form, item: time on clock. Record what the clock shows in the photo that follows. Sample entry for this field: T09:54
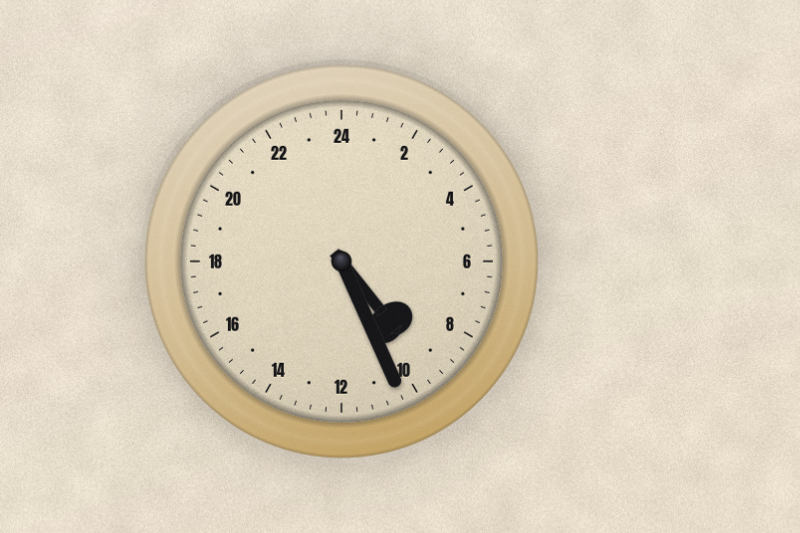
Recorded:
T09:26
